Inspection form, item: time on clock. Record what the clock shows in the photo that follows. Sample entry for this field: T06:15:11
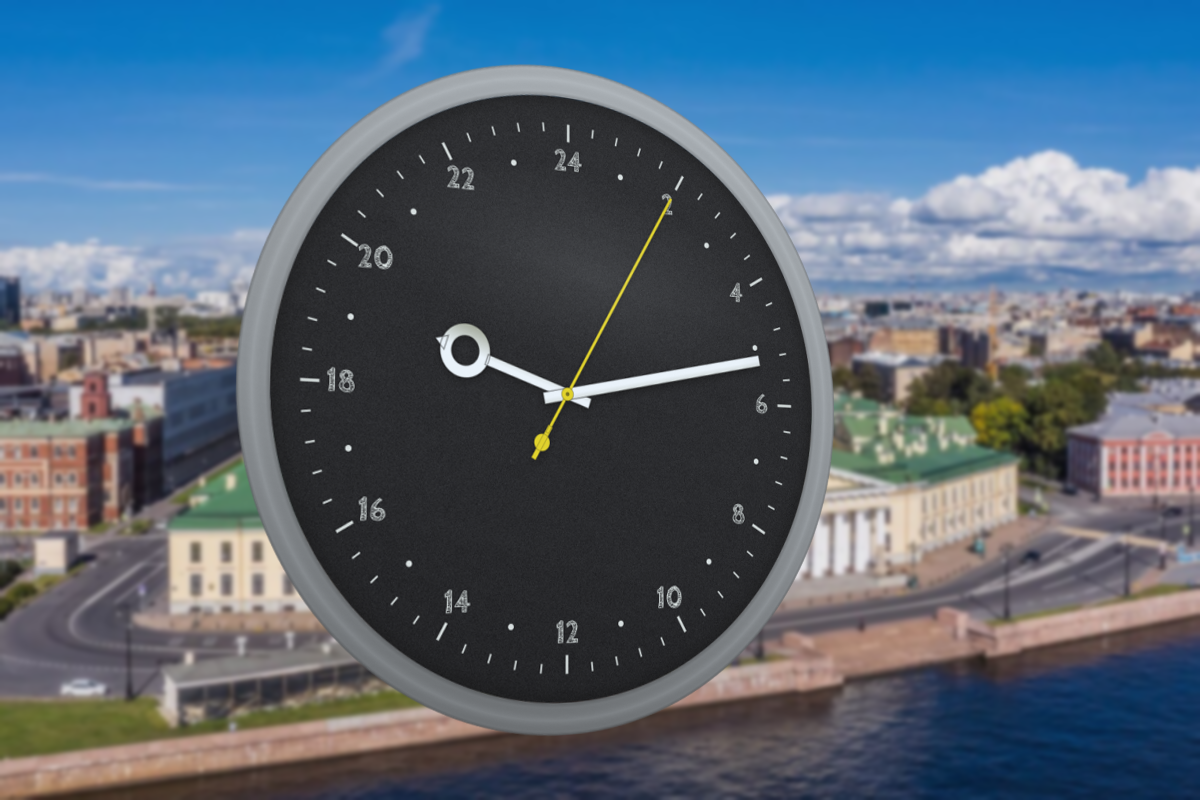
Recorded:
T19:13:05
